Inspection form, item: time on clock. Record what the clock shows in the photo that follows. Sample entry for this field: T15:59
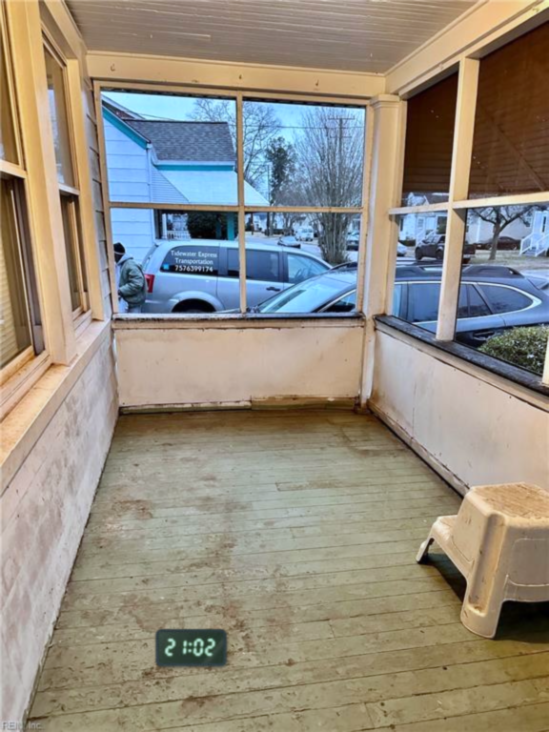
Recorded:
T21:02
